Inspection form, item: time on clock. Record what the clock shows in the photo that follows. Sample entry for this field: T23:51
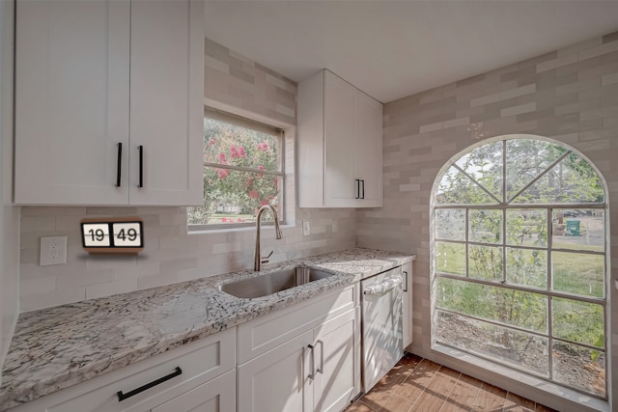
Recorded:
T19:49
